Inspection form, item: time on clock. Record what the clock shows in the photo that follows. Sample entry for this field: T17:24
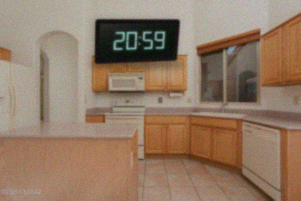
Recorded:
T20:59
